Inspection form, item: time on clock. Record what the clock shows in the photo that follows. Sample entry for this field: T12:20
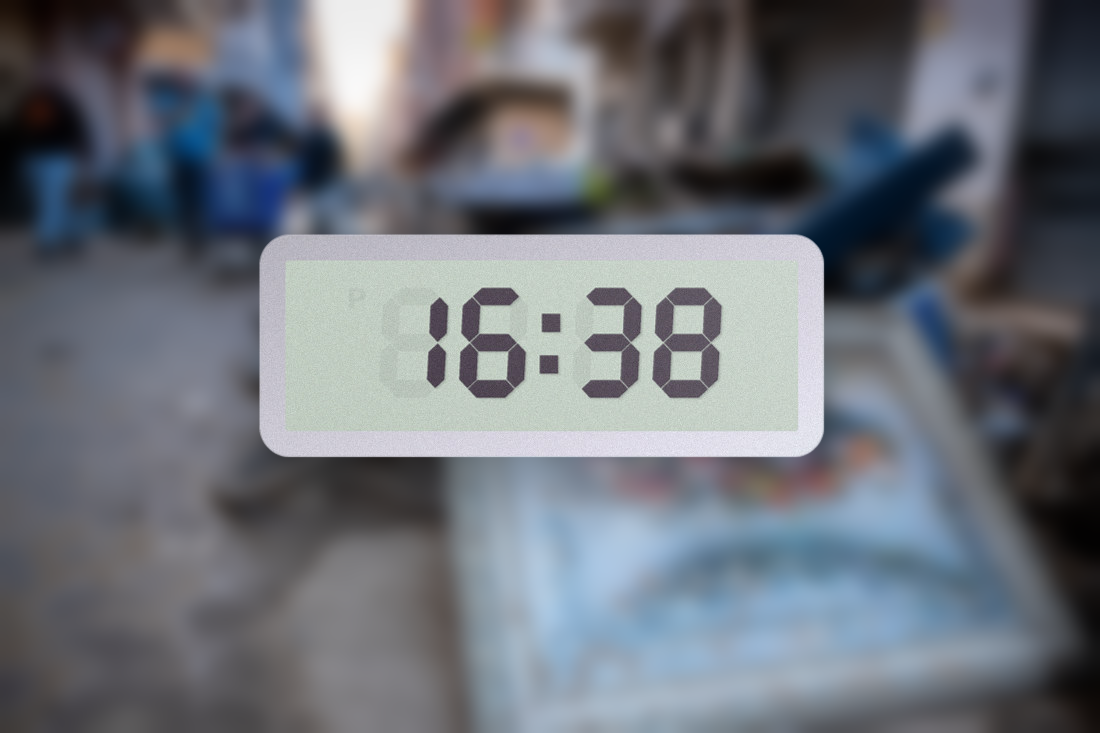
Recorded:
T16:38
